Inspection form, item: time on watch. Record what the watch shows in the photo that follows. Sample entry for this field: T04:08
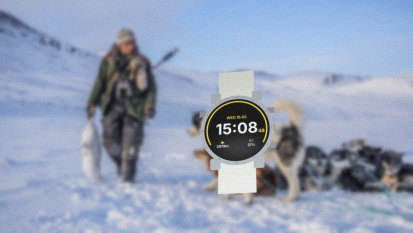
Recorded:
T15:08
